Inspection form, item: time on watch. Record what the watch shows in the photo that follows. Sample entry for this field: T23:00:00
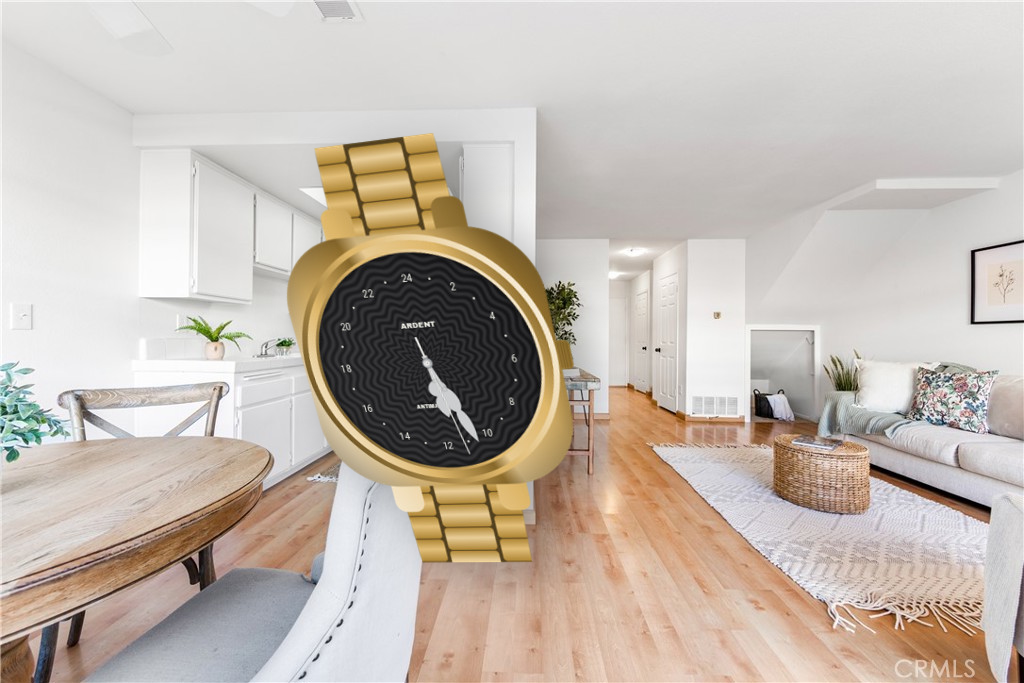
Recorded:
T11:26:28
